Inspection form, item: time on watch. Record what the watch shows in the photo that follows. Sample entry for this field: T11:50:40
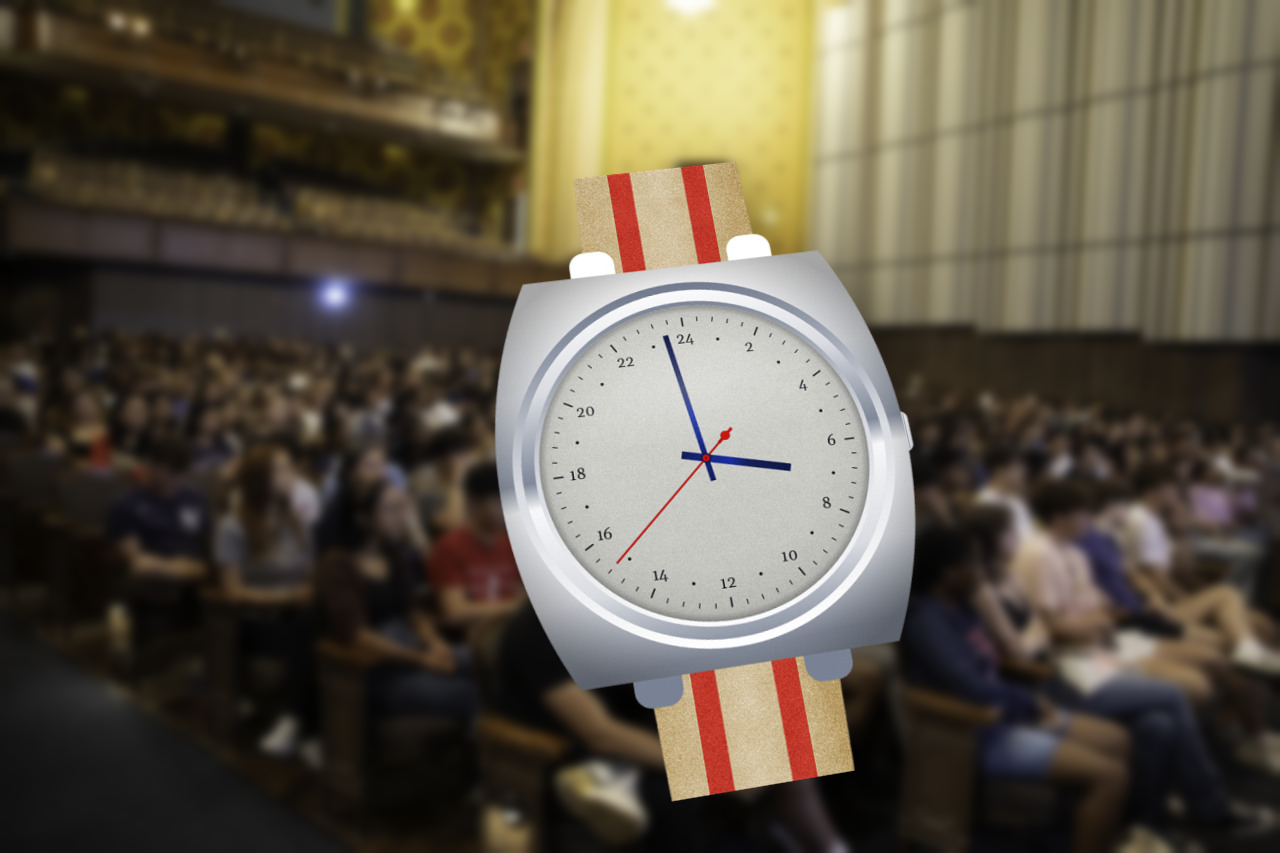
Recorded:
T06:58:38
